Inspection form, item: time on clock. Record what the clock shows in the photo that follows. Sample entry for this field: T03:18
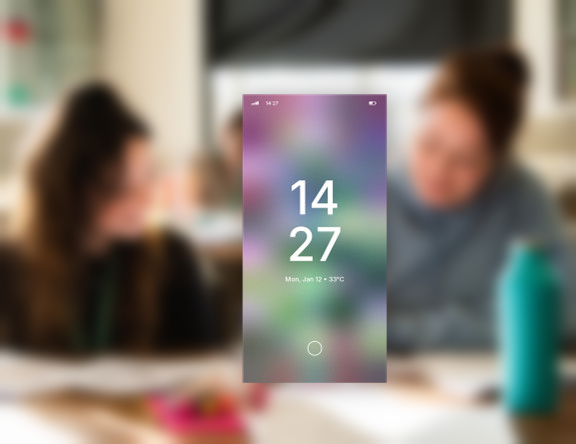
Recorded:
T14:27
